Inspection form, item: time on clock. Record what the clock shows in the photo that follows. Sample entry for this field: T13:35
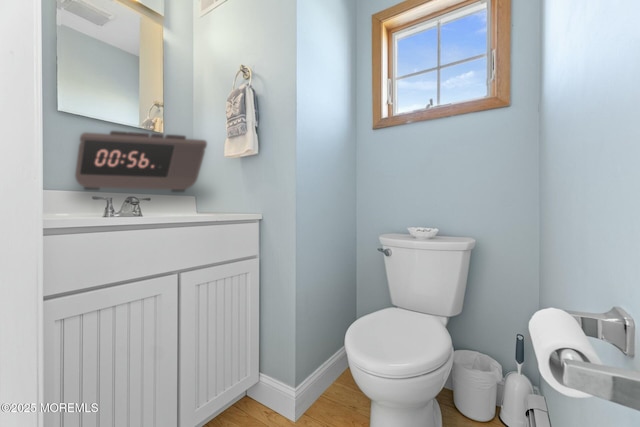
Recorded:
T00:56
